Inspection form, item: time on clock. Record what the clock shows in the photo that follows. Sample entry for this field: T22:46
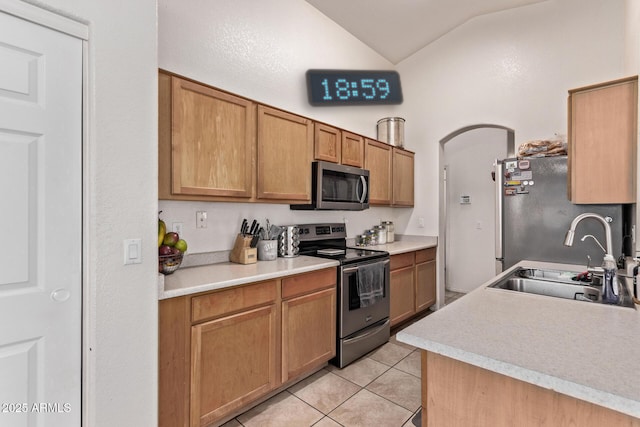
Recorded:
T18:59
